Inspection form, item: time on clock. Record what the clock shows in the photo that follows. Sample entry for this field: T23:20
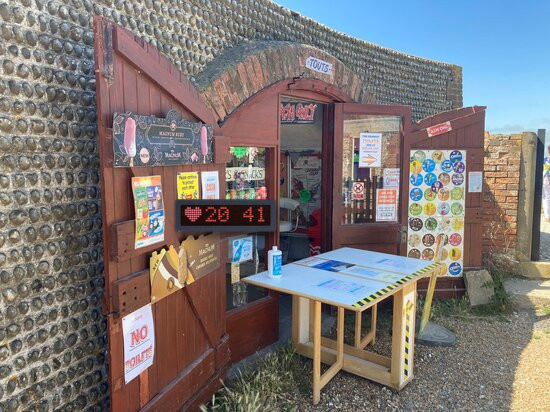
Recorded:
T20:41
